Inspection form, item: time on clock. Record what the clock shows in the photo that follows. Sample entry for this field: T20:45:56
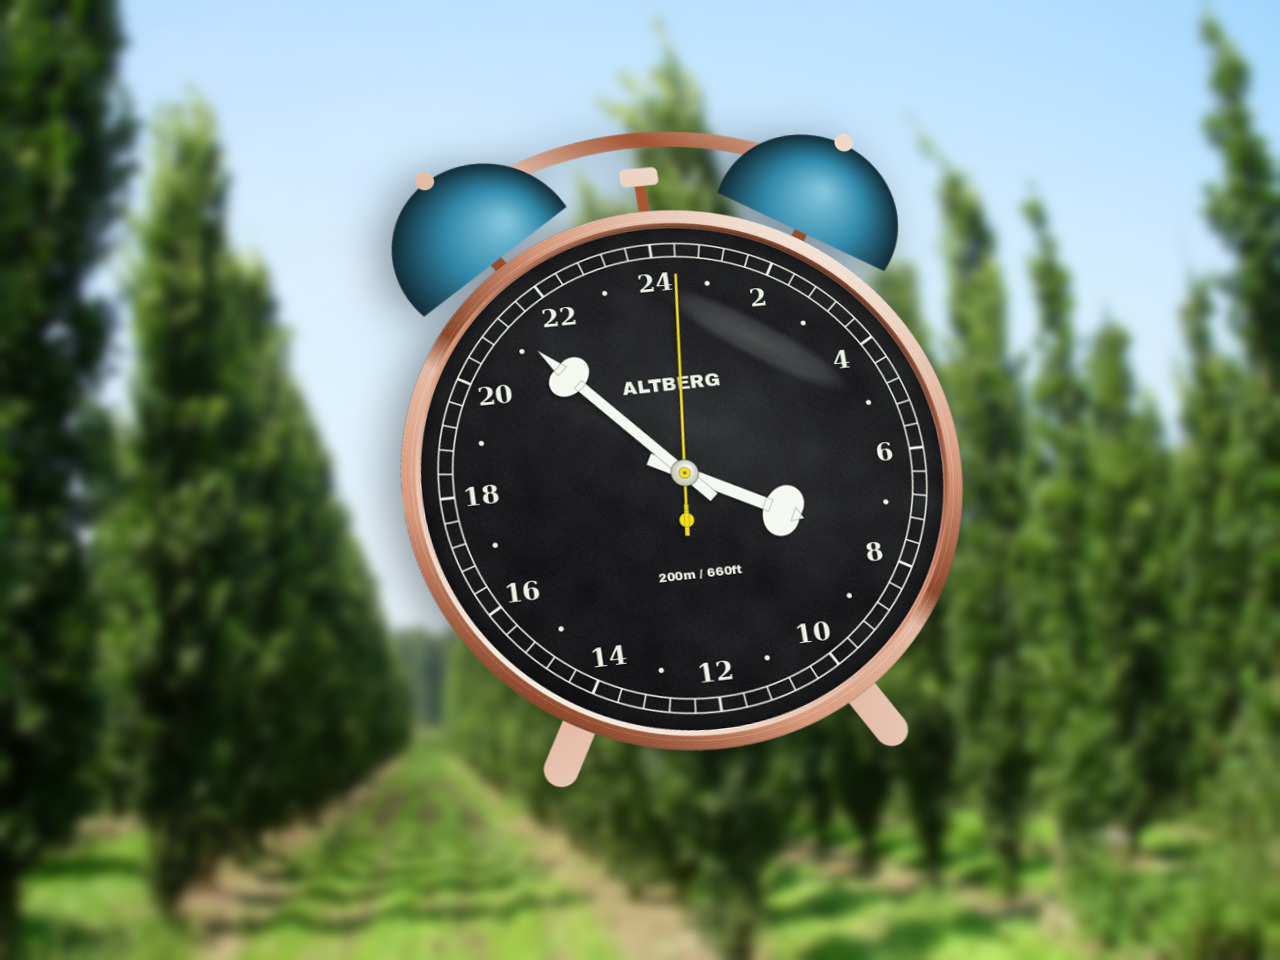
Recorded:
T07:53:01
